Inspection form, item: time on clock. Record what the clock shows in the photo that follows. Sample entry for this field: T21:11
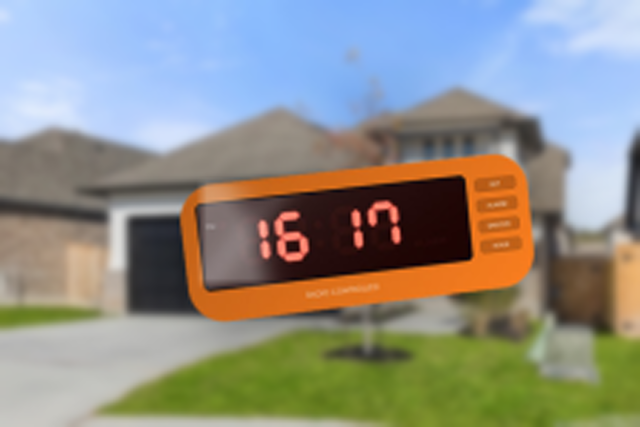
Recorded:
T16:17
